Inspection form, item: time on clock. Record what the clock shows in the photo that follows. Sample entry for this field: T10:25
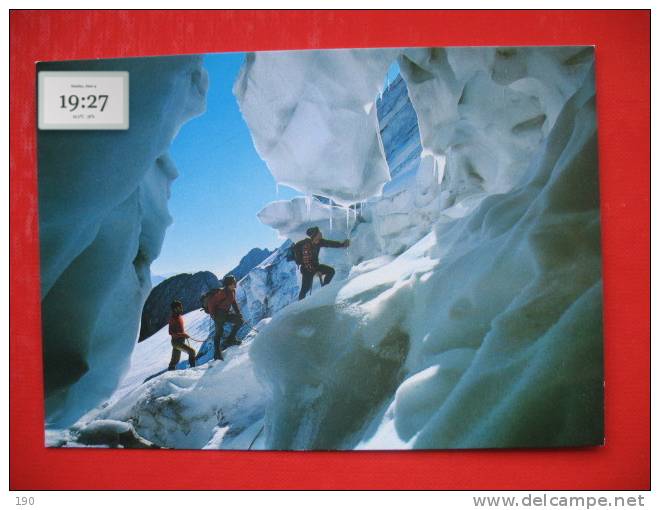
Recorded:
T19:27
